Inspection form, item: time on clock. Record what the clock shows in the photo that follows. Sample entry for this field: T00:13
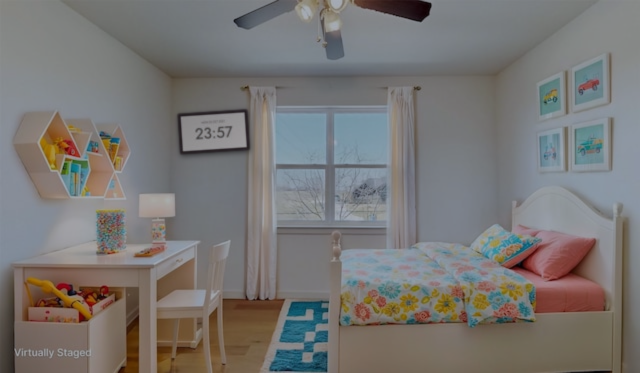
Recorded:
T23:57
